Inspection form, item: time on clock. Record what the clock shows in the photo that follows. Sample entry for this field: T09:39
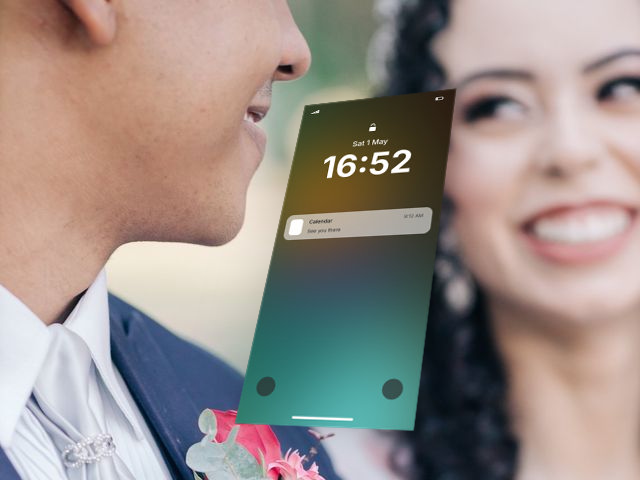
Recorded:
T16:52
